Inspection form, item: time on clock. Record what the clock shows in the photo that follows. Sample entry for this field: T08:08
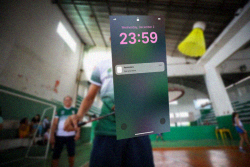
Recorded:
T23:59
